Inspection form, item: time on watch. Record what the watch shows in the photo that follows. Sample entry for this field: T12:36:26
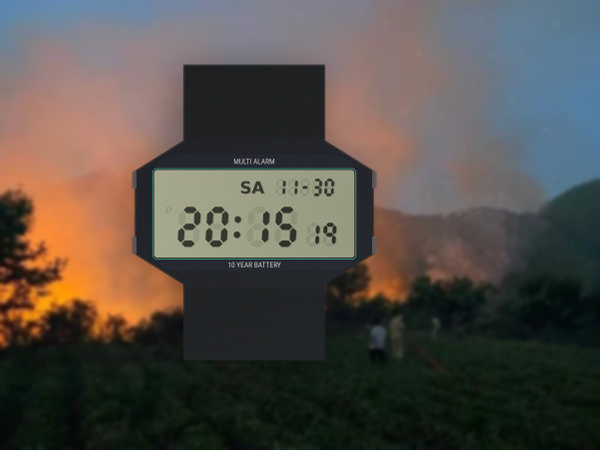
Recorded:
T20:15:19
